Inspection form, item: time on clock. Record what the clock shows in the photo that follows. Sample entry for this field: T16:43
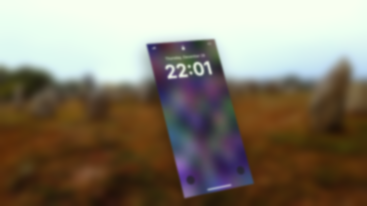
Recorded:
T22:01
